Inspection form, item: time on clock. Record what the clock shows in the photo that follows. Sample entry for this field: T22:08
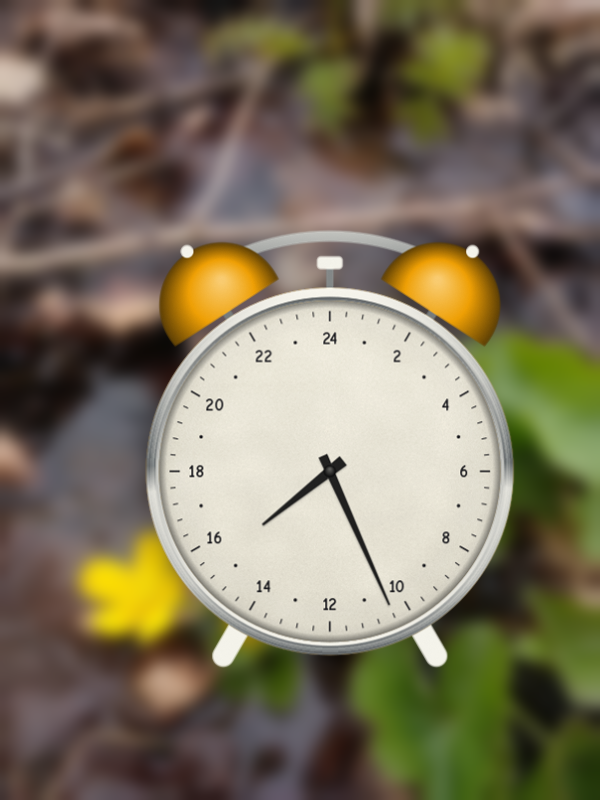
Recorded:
T15:26
